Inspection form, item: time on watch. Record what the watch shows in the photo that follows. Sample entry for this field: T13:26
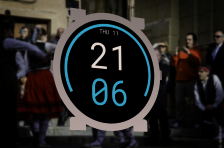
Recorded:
T21:06
